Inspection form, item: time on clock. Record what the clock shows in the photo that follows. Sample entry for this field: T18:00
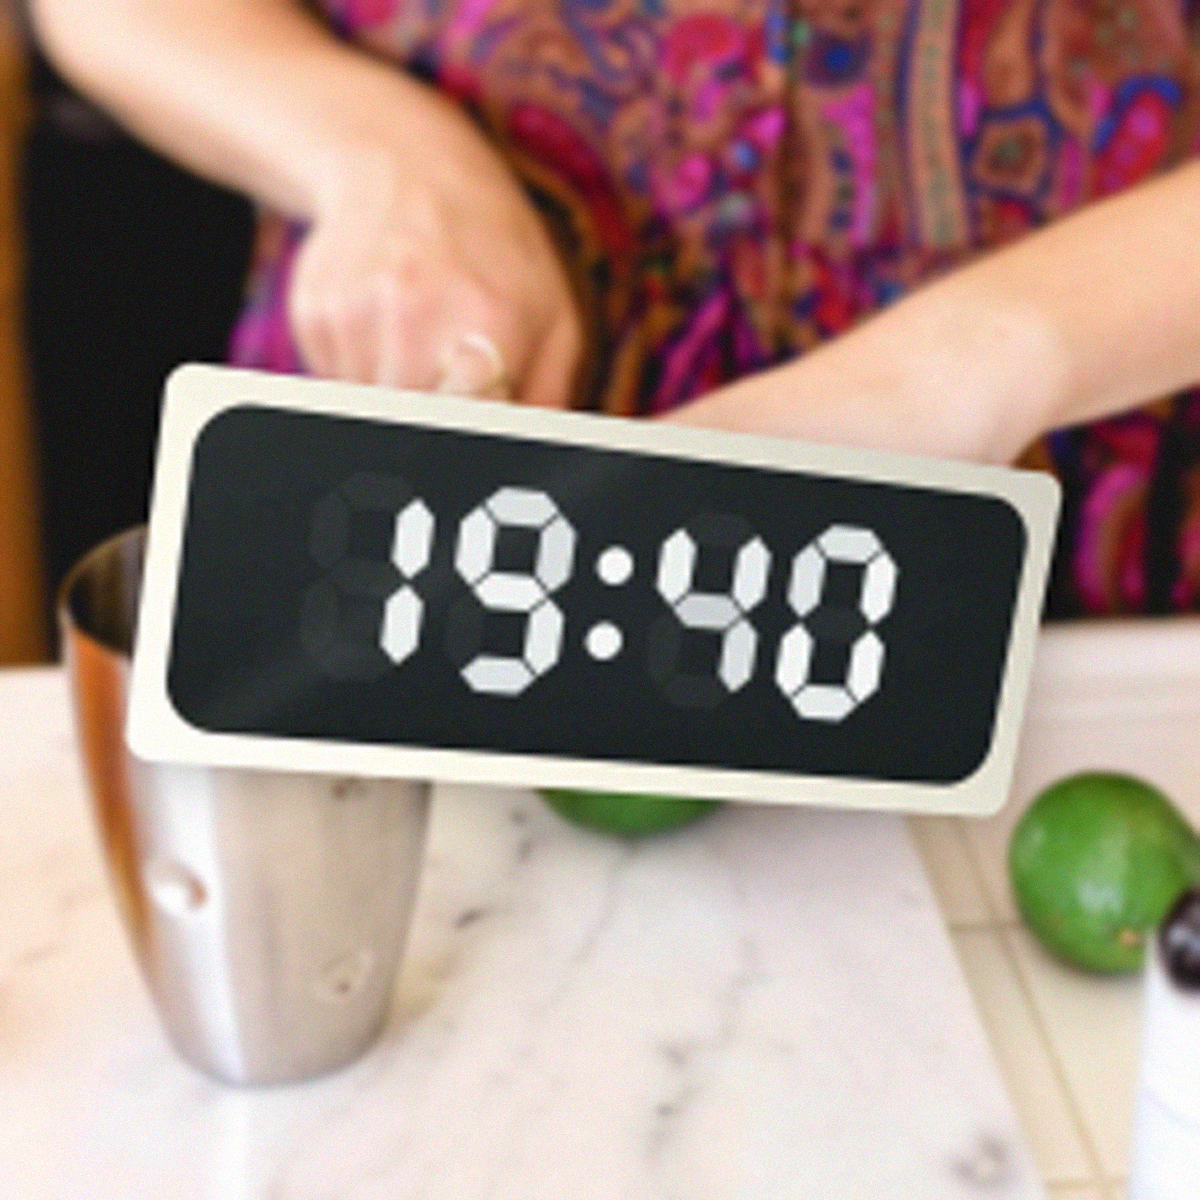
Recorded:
T19:40
